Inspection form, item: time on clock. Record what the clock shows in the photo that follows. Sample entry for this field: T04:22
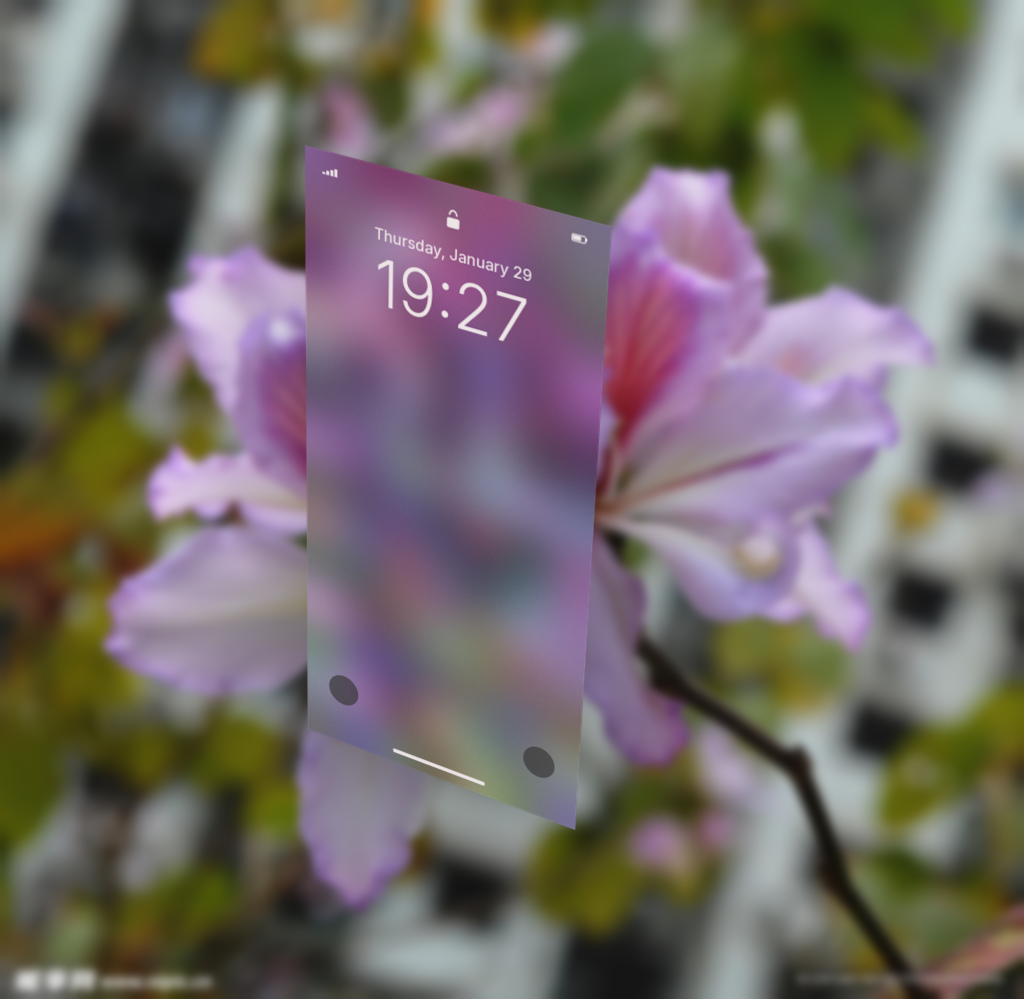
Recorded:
T19:27
